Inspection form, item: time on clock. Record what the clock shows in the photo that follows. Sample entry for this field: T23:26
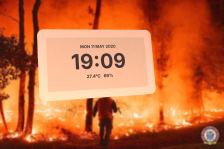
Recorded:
T19:09
